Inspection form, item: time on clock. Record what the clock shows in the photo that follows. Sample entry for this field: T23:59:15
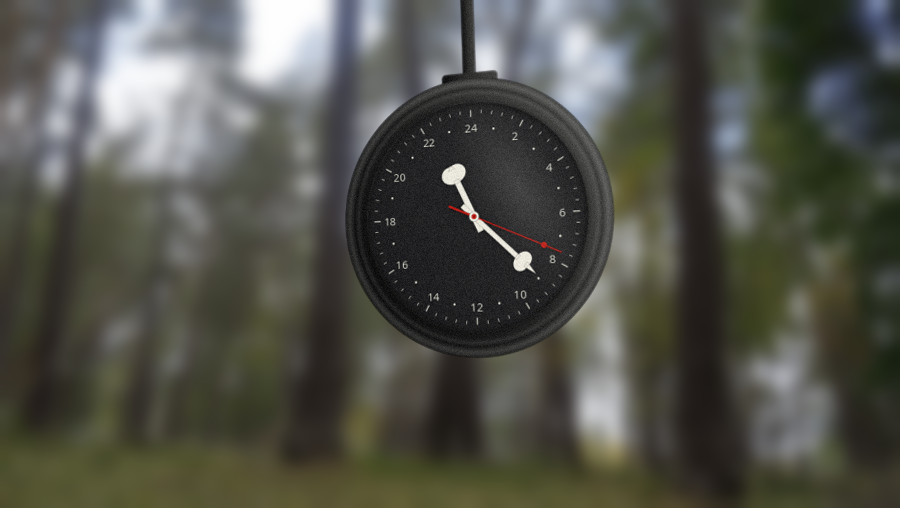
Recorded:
T22:22:19
